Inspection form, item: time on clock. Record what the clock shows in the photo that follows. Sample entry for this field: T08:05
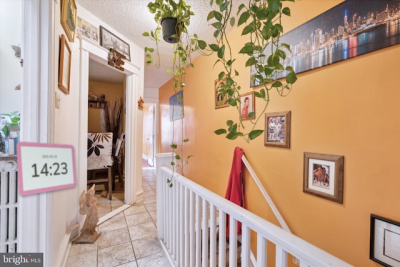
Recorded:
T14:23
